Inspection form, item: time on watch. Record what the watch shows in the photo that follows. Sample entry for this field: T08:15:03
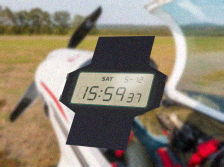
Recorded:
T15:59:37
